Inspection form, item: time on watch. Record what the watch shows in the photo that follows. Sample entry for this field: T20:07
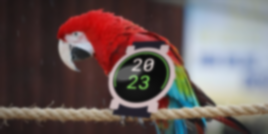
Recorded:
T20:23
